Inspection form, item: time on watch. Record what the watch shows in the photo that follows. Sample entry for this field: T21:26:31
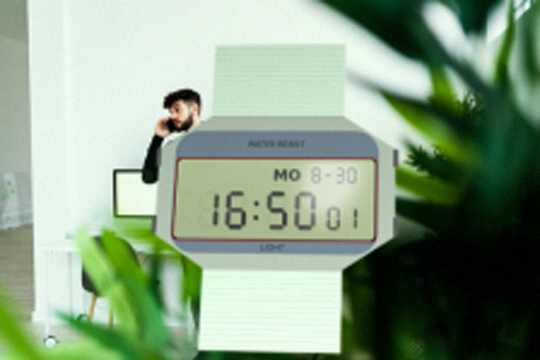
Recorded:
T16:50:01
